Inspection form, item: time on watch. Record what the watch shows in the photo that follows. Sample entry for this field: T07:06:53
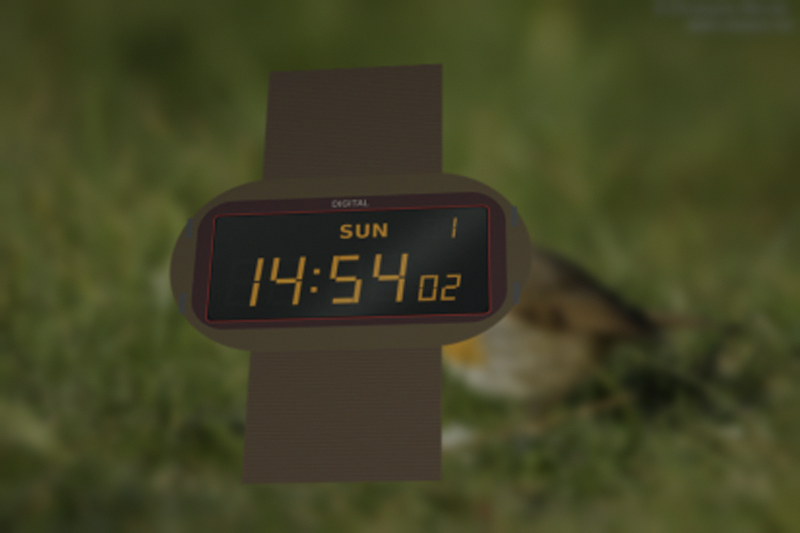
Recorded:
T14:54:02
